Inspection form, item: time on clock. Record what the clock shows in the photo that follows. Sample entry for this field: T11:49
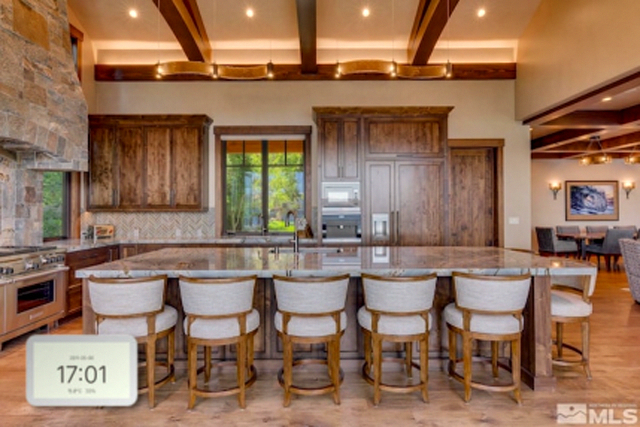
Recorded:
T17:01
